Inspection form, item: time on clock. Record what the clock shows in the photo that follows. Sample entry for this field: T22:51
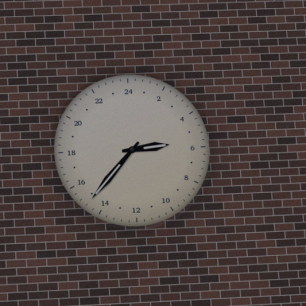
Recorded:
T05:37
